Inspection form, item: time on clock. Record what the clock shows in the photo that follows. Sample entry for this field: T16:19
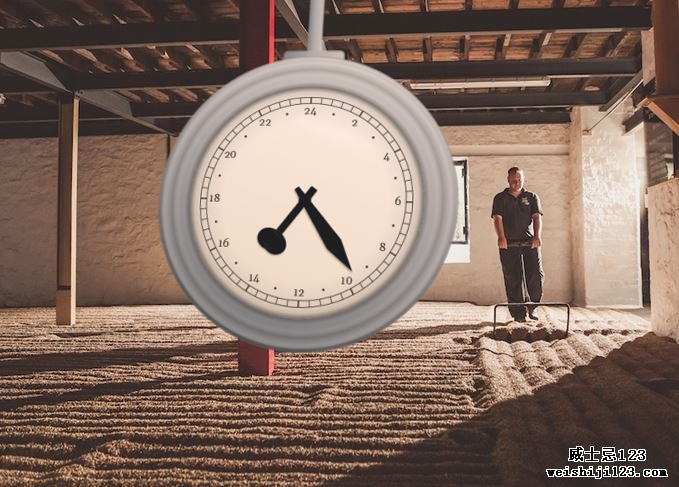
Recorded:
T14:24
